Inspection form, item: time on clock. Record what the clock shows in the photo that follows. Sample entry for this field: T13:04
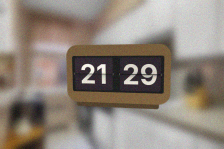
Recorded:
T21:29
